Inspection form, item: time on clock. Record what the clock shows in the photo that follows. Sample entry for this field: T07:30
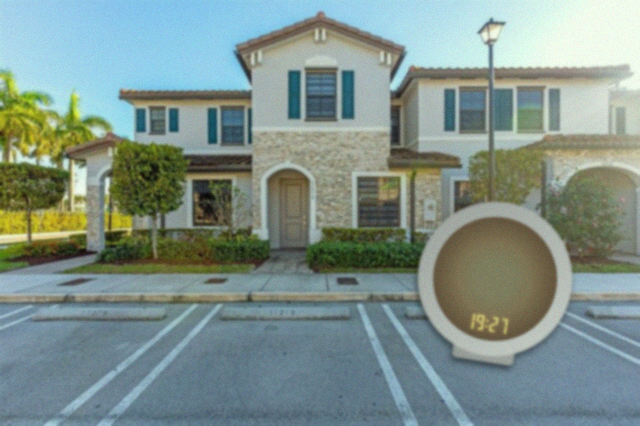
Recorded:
T19:27
